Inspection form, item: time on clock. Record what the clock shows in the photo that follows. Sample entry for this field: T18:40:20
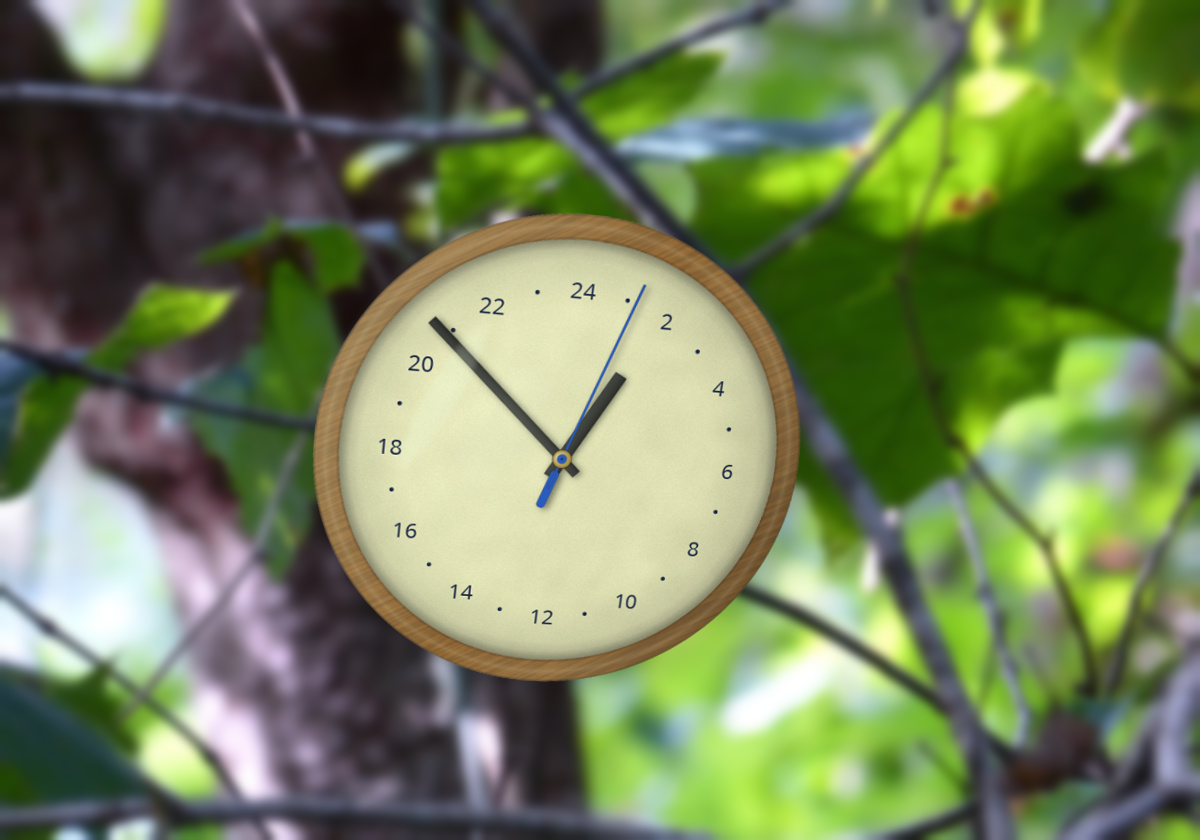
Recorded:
T01:52:03
